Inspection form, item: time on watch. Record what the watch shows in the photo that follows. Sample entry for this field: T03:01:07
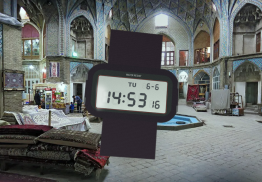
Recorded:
T14:53:16
